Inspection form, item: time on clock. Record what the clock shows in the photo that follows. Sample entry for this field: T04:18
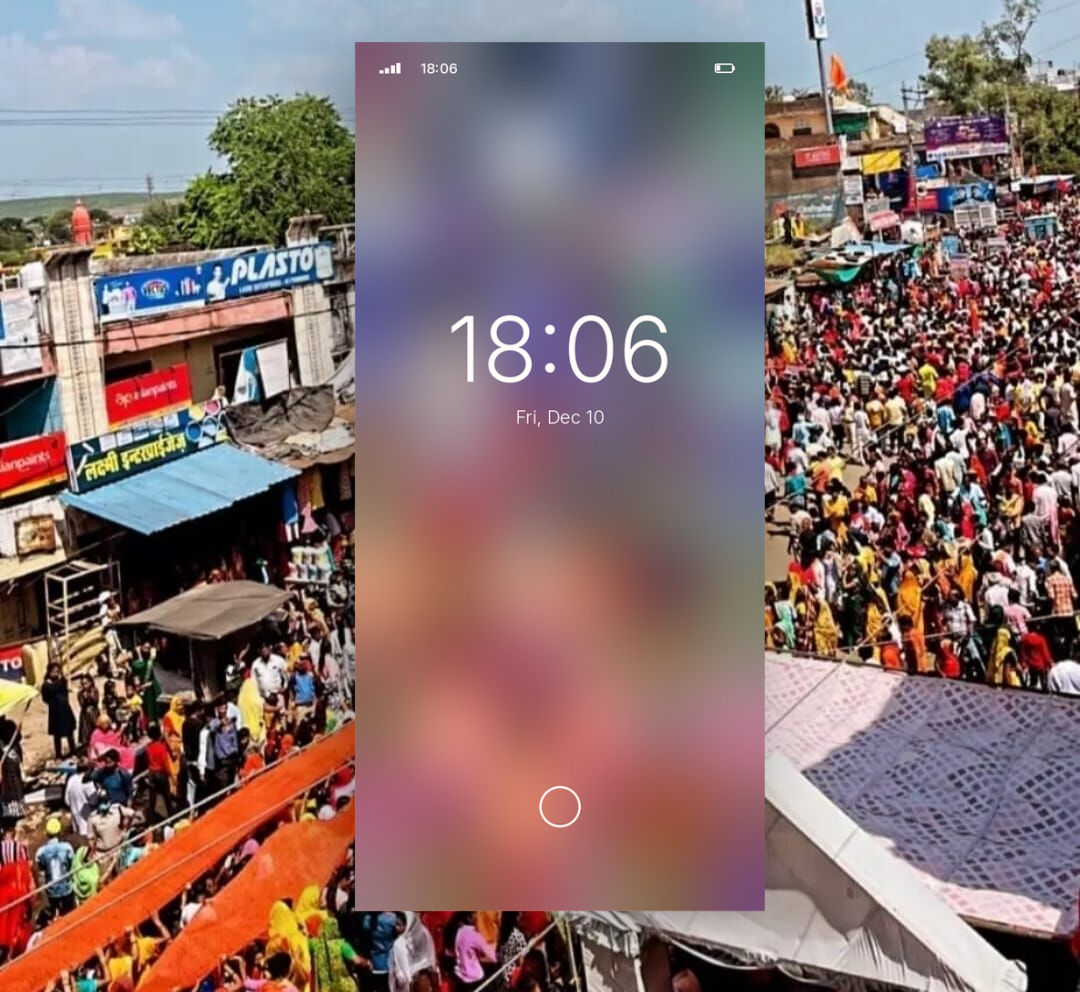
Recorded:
T18:06
